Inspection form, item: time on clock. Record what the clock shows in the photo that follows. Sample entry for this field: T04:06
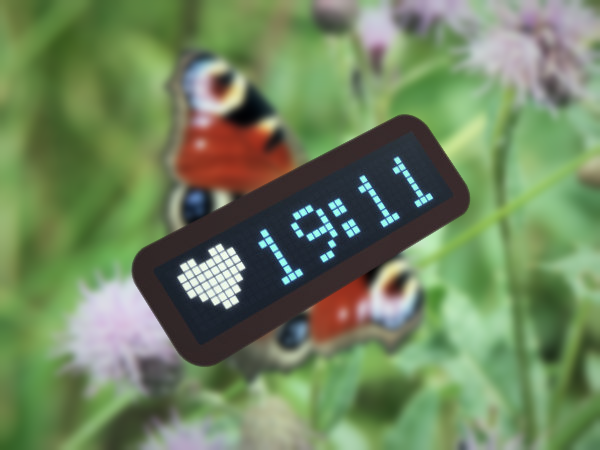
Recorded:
T19:11
